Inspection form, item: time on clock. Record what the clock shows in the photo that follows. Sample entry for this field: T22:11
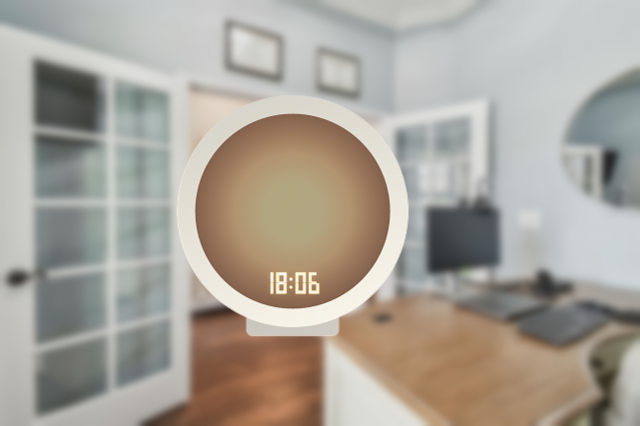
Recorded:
T18:06
